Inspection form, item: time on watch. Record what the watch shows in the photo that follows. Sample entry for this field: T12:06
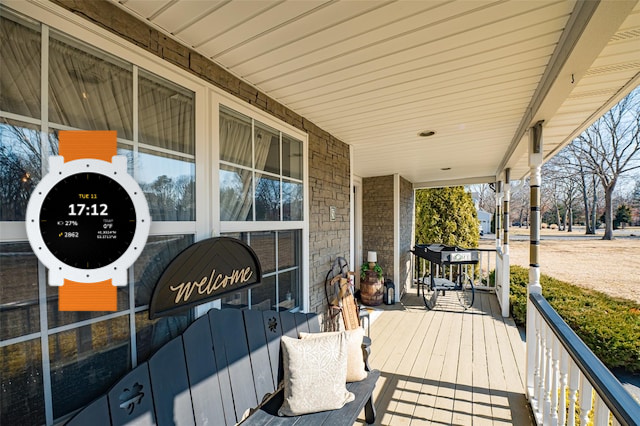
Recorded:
T17:12
